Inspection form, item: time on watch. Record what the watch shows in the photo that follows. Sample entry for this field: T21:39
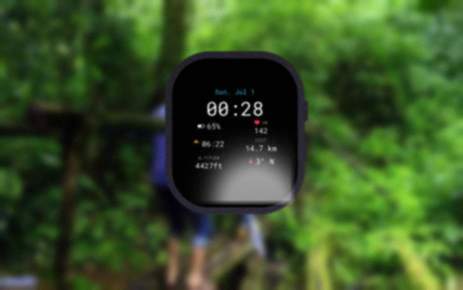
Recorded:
T00:28
